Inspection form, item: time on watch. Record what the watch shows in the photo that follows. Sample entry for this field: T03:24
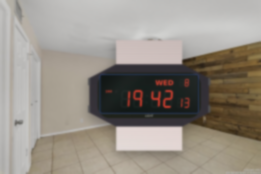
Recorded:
T19:42
